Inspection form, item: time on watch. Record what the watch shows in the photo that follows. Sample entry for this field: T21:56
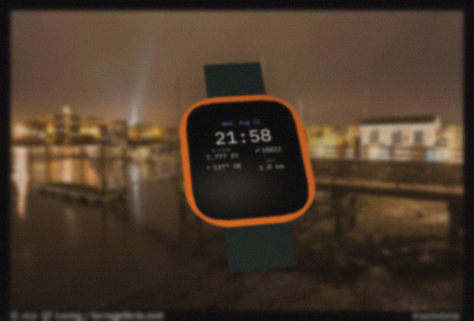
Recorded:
T21:58
